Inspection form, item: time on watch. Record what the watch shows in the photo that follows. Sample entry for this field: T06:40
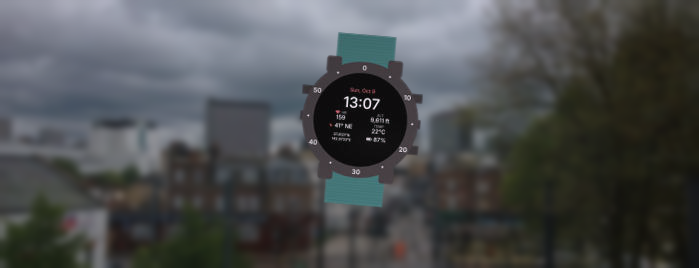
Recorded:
T13:07
